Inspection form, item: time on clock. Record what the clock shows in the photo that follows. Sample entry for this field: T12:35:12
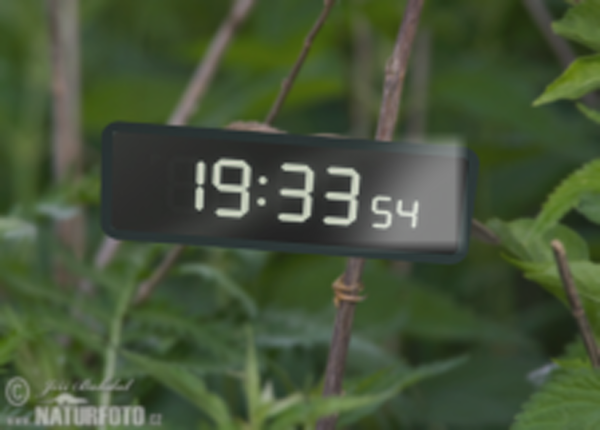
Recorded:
T19:33:54
